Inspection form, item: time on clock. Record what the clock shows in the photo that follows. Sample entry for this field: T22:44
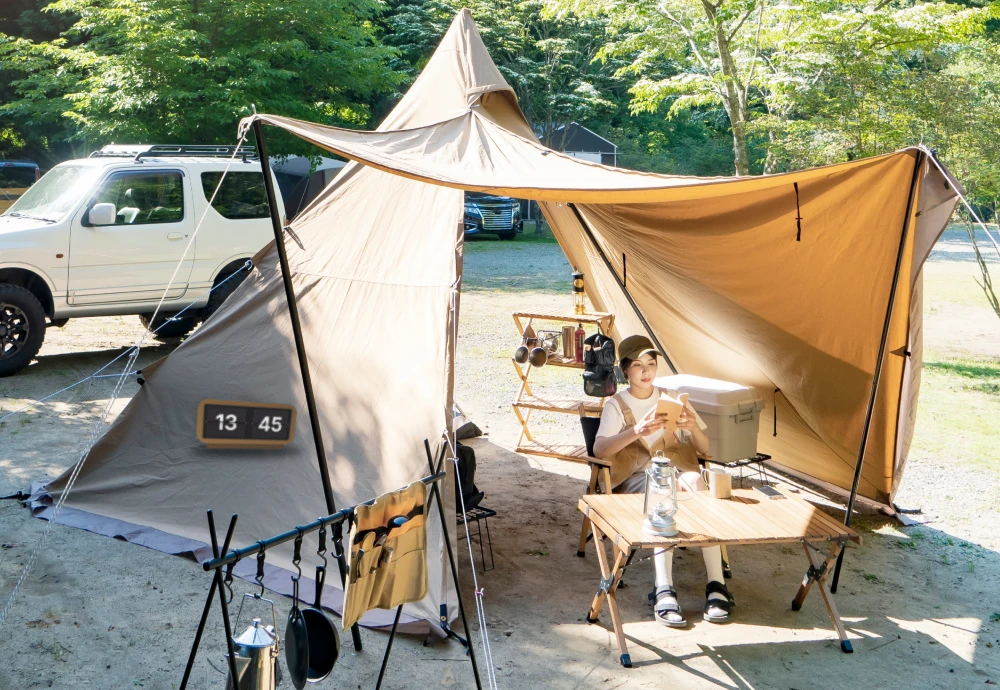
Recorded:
T13:45
